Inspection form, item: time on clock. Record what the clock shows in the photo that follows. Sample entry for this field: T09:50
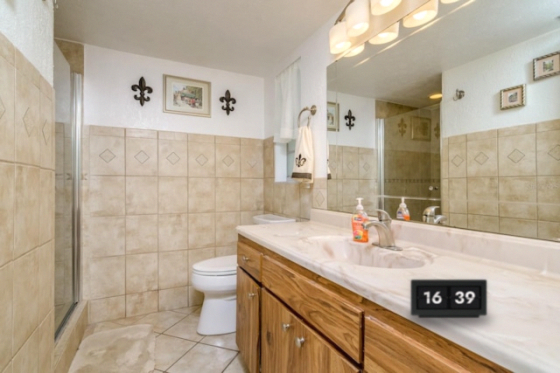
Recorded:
T16:39
